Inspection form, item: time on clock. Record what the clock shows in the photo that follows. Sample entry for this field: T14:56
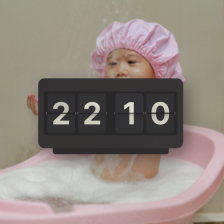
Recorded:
T22:10
